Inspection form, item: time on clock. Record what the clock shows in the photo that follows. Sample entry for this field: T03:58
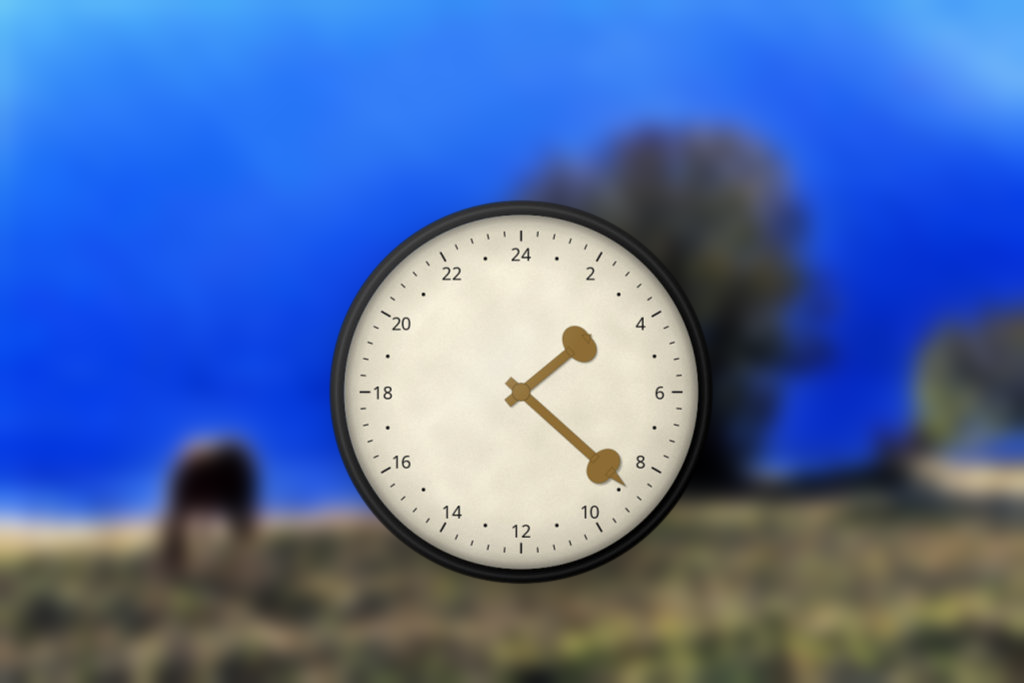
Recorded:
T03:22
